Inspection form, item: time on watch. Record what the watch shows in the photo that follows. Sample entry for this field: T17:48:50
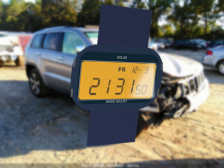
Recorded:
T21:31:50
